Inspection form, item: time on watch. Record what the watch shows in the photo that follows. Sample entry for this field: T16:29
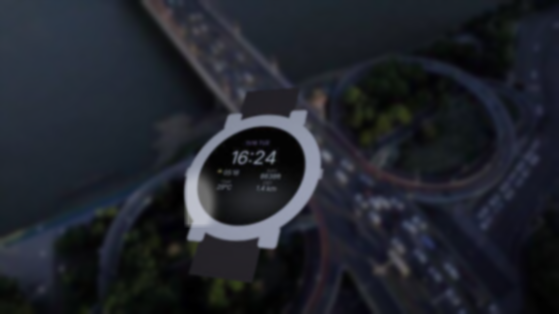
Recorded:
T16:24
